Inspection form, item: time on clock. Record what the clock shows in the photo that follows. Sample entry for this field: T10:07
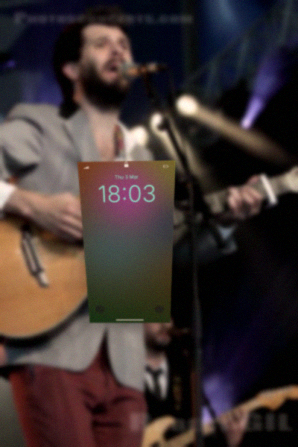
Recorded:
T18:03
